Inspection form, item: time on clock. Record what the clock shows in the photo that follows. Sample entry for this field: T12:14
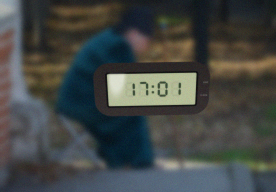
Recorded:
T17:01
